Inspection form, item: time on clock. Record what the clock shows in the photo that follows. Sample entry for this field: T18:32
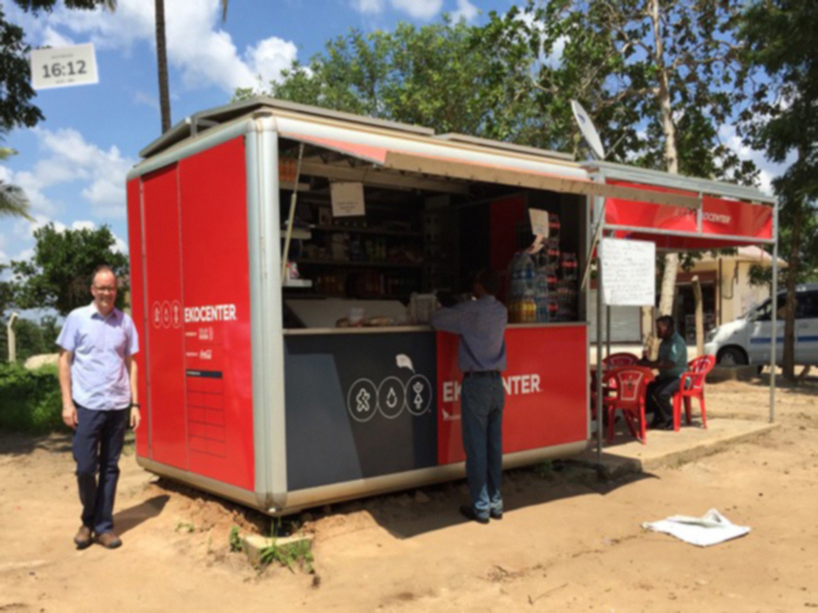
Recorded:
T16:12
